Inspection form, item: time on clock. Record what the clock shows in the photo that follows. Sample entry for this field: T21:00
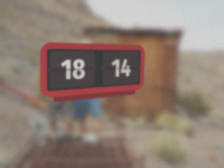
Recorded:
T18:14
